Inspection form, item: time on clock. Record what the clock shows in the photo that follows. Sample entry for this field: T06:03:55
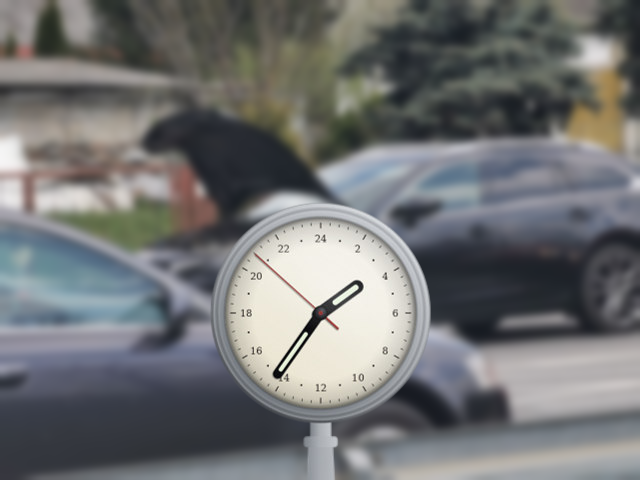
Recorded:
T03:35:52
